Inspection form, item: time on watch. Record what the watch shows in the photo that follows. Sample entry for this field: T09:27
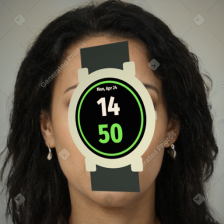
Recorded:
T14:50
